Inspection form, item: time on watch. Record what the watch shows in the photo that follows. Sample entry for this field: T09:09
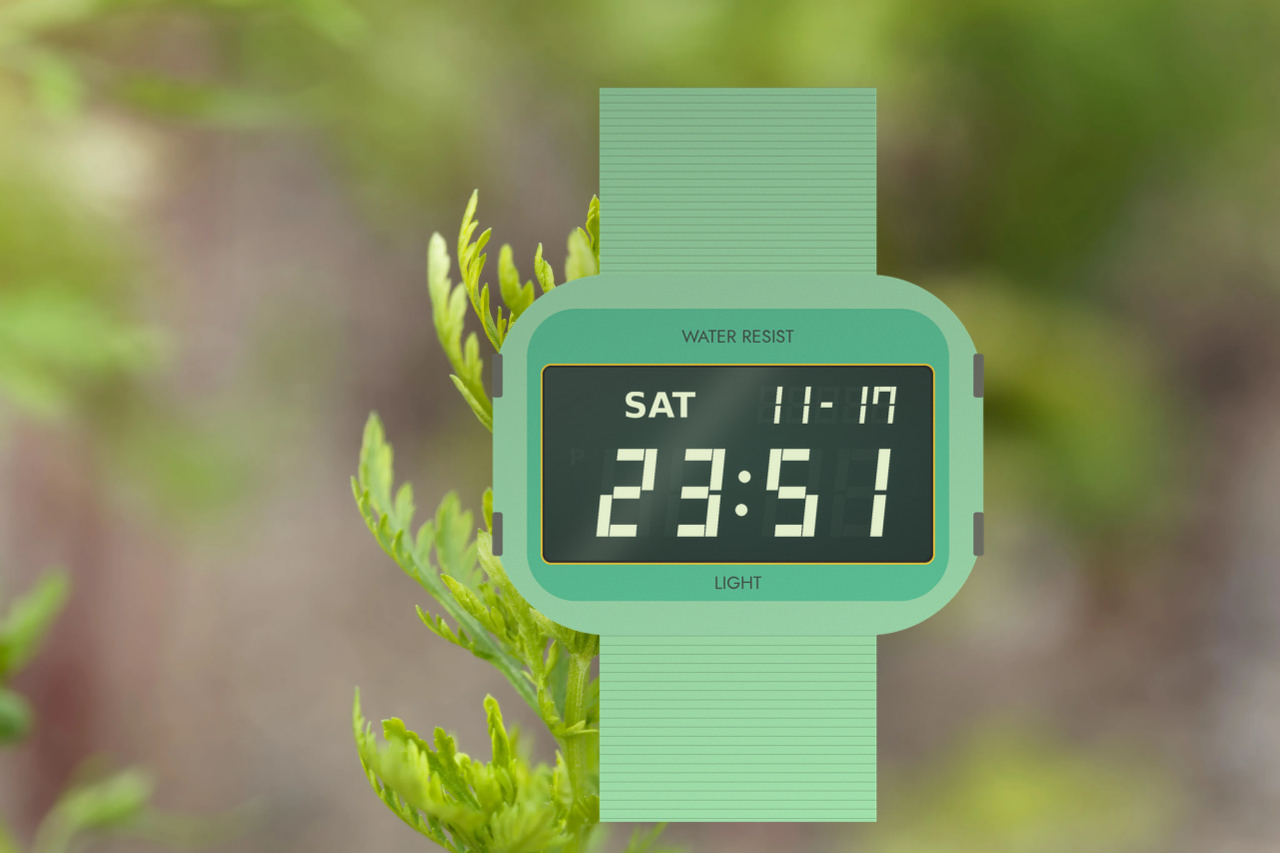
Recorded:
T23:51
